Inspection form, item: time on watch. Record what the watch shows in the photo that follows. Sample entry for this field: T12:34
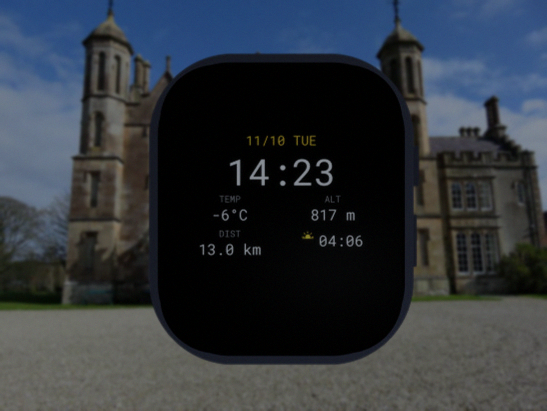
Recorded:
T14:23
